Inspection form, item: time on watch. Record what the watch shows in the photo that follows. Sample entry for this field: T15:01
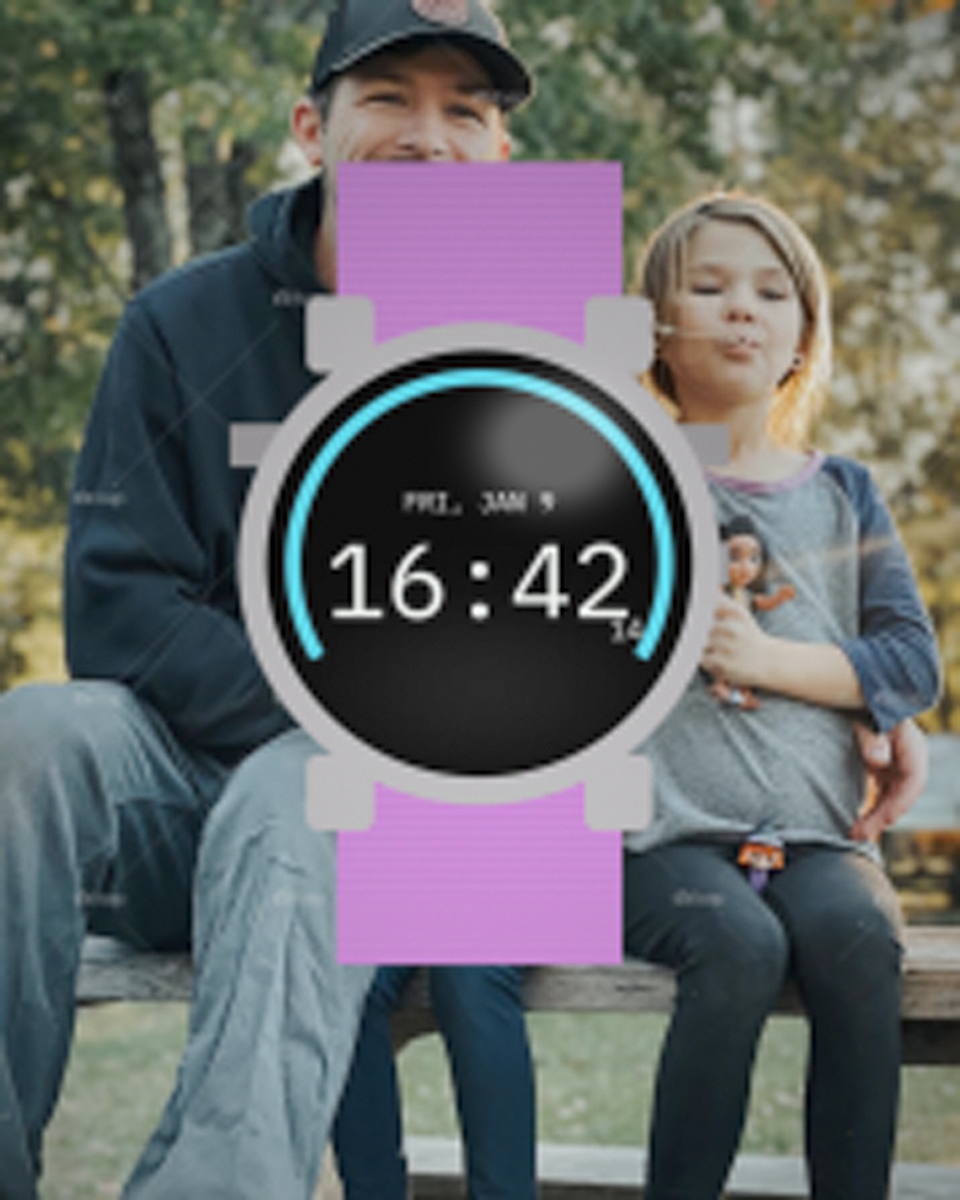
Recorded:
T16:42
